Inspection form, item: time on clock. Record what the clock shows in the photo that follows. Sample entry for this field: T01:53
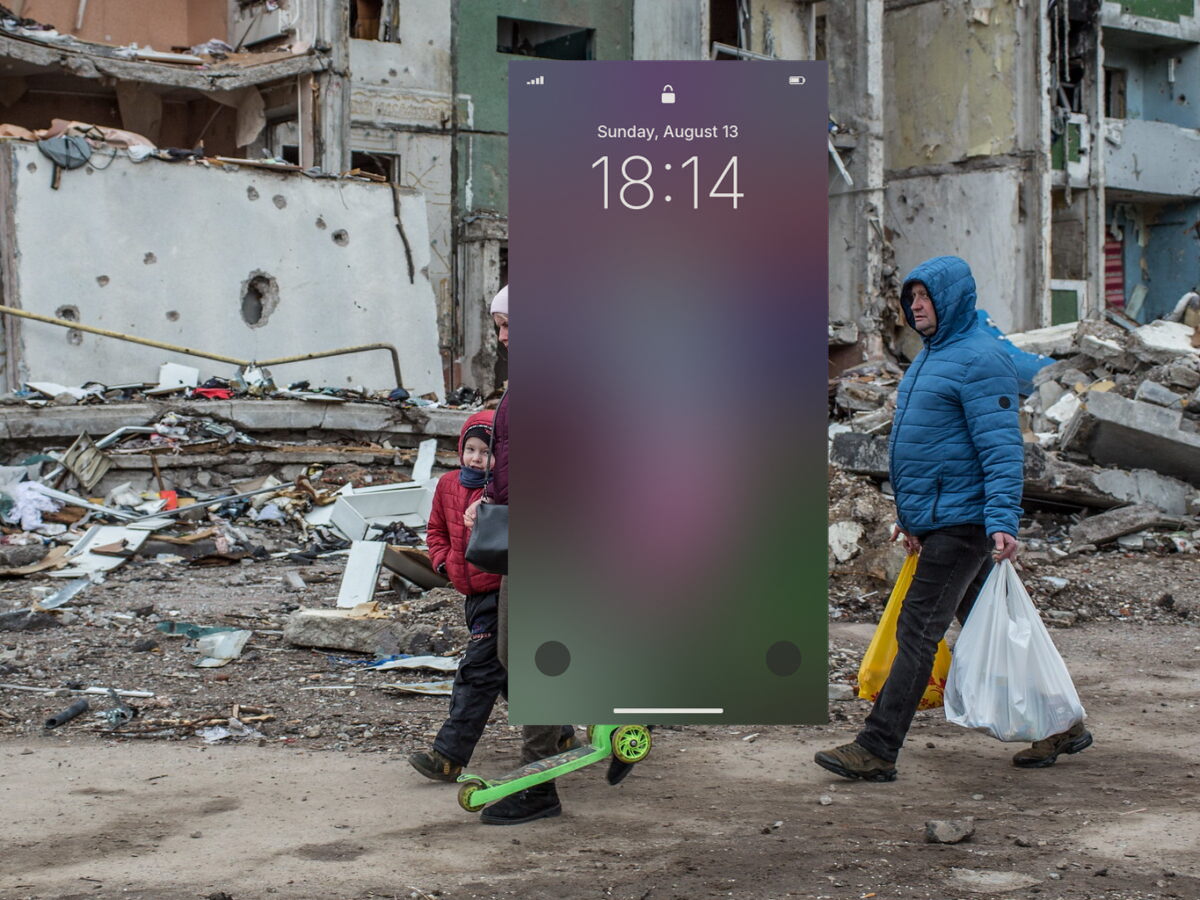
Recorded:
T18:14
